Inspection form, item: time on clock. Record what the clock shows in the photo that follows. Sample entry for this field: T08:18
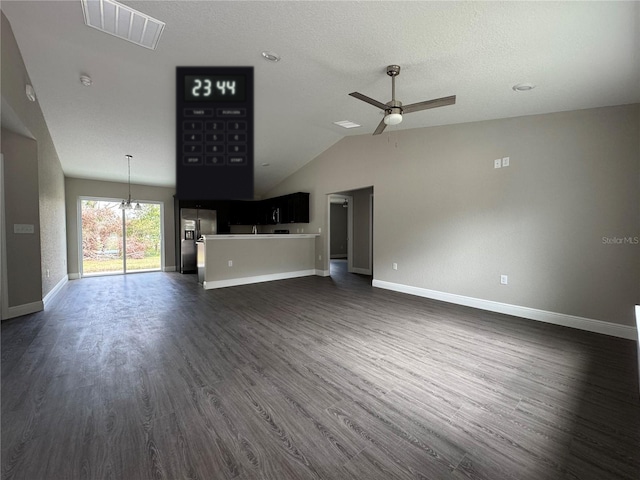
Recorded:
T23:44
